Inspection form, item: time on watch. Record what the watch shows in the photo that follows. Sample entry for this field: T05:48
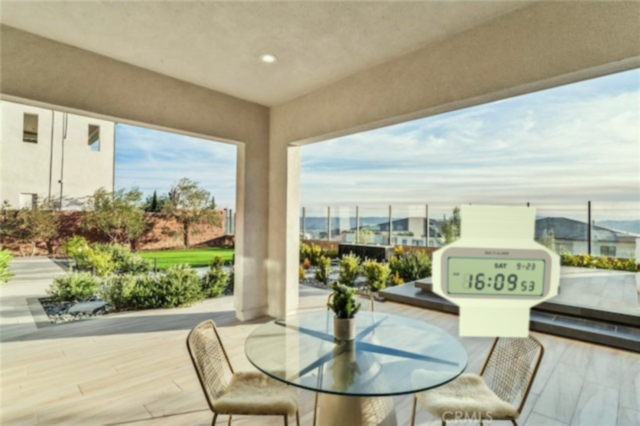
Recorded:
T16:09
